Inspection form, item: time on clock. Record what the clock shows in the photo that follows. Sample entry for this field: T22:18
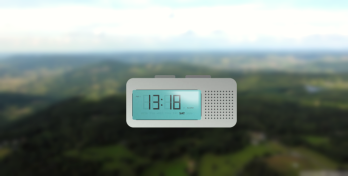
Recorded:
T13:18
